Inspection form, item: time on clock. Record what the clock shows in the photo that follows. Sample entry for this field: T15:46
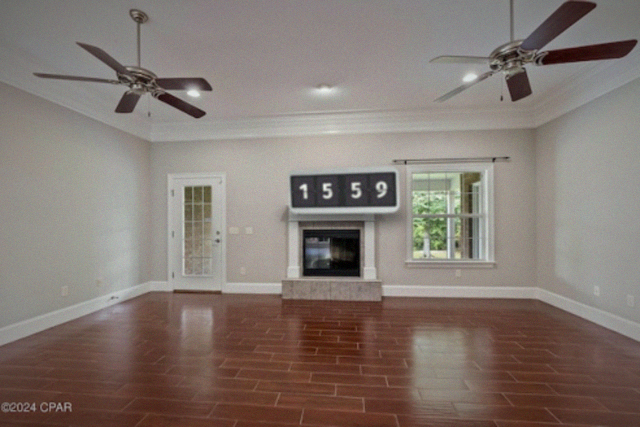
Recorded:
T15:59
